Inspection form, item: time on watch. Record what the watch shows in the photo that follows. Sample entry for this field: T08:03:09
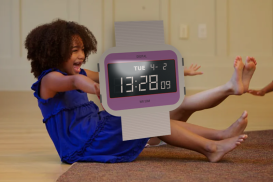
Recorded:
T13:28:09
